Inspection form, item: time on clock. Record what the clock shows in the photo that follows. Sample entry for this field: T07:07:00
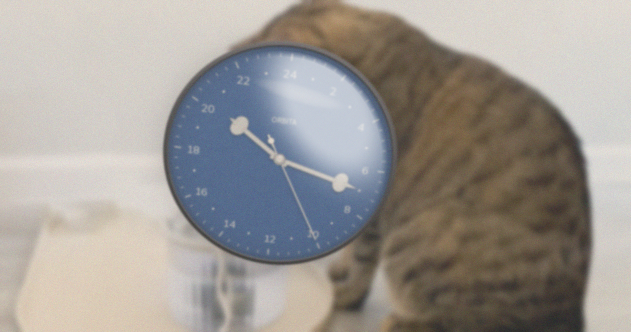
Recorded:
T20:17:25
